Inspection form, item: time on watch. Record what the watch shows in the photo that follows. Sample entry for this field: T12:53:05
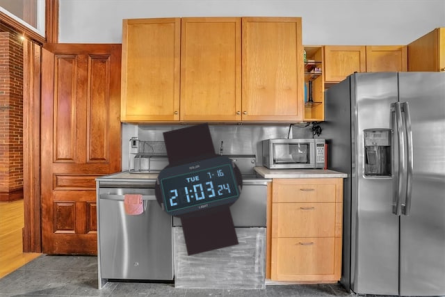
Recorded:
T21:03:24
